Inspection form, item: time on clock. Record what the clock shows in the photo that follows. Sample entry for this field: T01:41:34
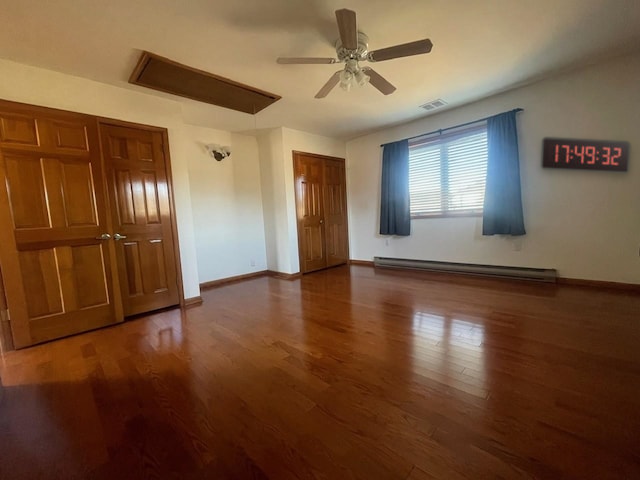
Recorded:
T17:49:32
